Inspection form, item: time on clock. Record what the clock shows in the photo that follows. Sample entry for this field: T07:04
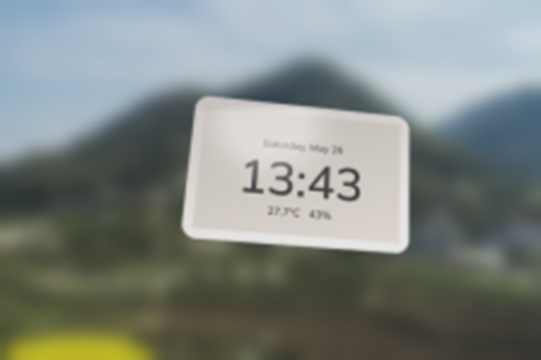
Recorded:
T13:43
